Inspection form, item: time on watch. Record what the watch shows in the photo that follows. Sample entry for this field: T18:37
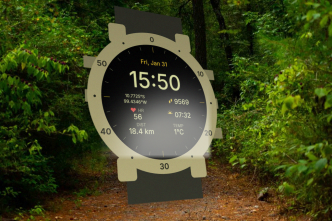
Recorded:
T15:50
